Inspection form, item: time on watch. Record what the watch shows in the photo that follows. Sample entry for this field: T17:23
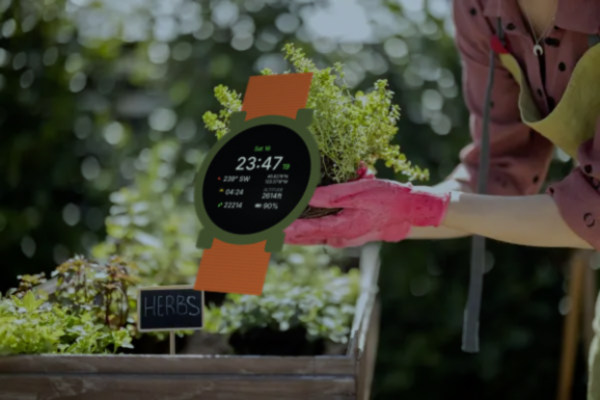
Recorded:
T23:47
